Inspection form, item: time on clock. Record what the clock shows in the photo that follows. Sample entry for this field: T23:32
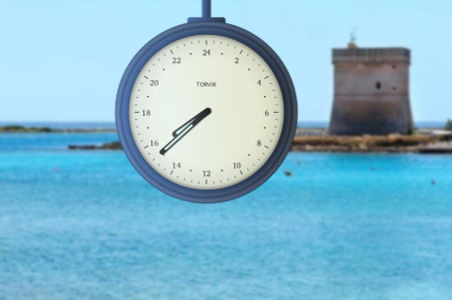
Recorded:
T15:38
